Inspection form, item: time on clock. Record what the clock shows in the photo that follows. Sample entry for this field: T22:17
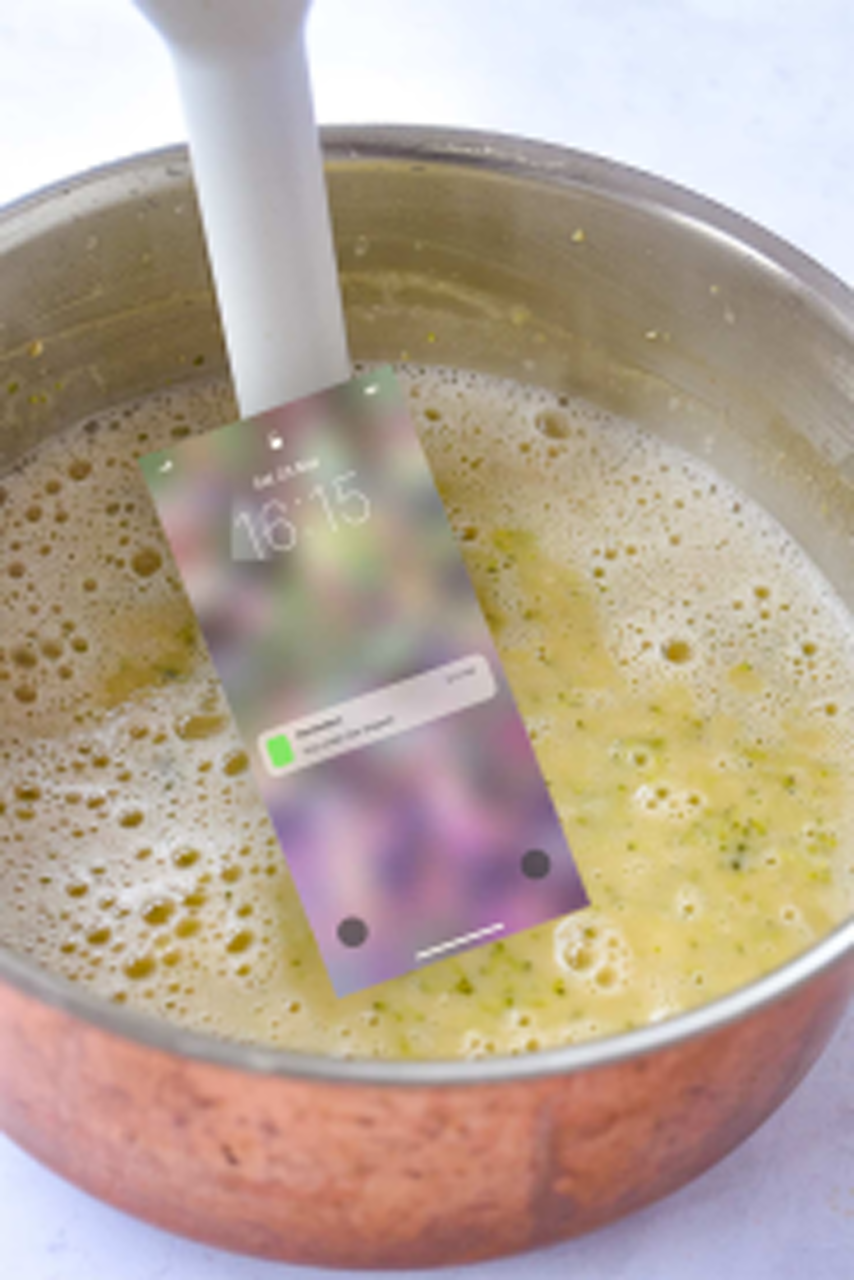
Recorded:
T16:15
